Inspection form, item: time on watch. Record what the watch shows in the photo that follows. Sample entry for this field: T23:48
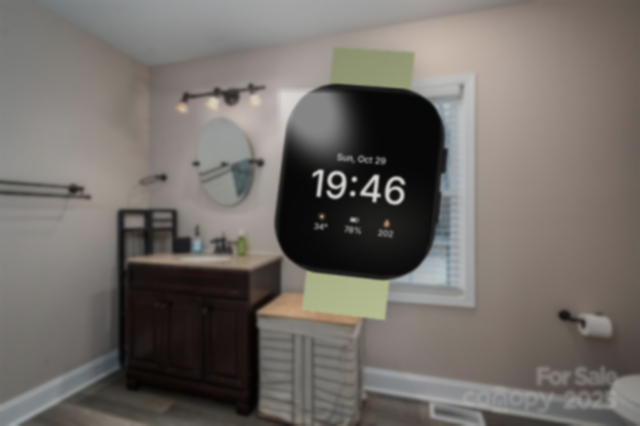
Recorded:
T19:46
